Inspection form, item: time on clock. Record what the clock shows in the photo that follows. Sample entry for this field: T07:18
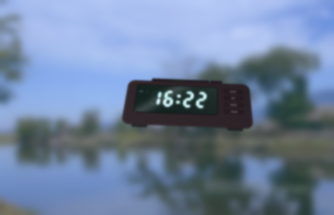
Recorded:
T16:22
